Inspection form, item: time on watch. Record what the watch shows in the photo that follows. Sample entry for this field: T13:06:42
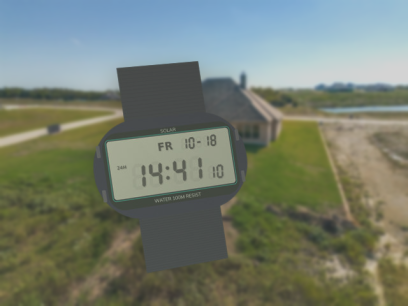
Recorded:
T14:41:10
